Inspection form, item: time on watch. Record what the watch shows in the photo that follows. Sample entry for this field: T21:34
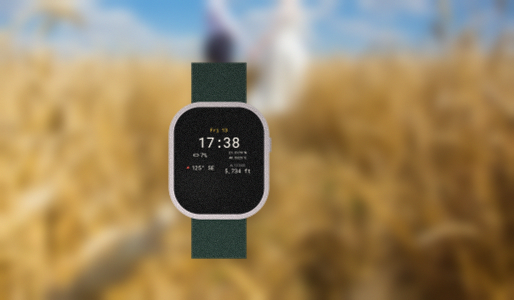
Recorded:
T17:38
